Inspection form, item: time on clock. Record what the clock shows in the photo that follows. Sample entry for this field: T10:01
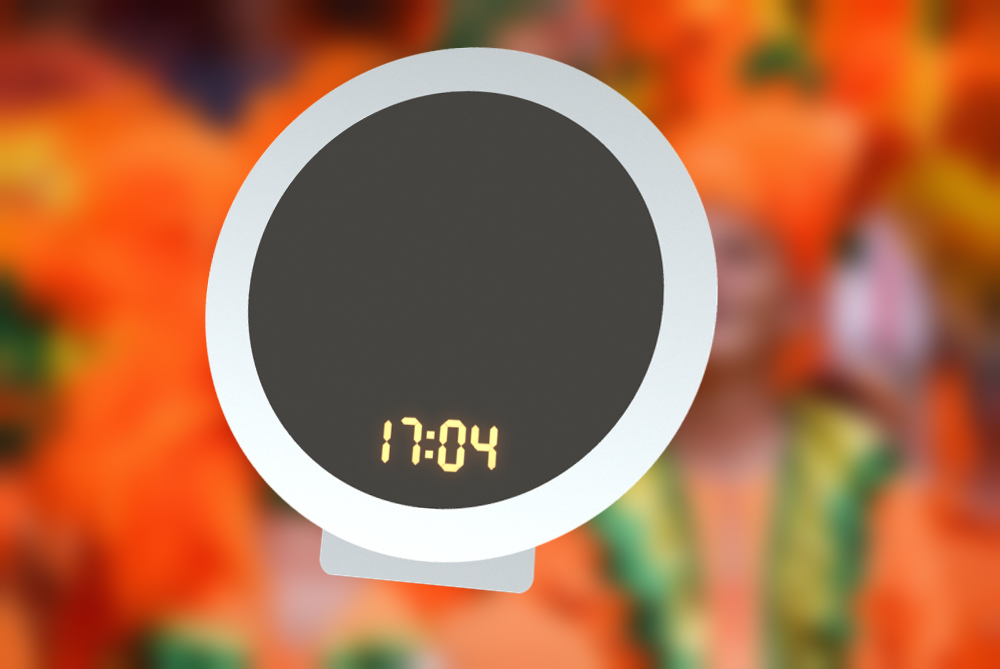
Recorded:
T17:04
